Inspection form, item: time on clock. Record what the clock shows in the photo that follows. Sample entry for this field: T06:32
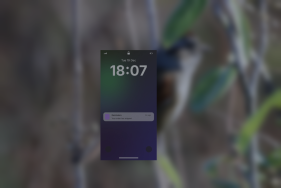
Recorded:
T18:07
